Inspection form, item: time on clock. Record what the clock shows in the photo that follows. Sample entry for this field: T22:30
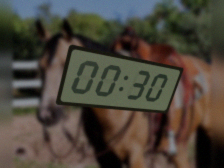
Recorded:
T00:30
